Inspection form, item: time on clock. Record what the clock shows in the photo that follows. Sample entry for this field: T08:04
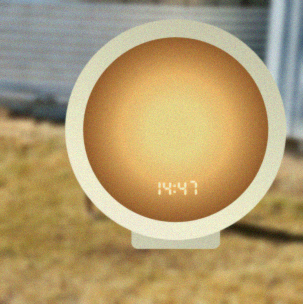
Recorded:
T14:47
